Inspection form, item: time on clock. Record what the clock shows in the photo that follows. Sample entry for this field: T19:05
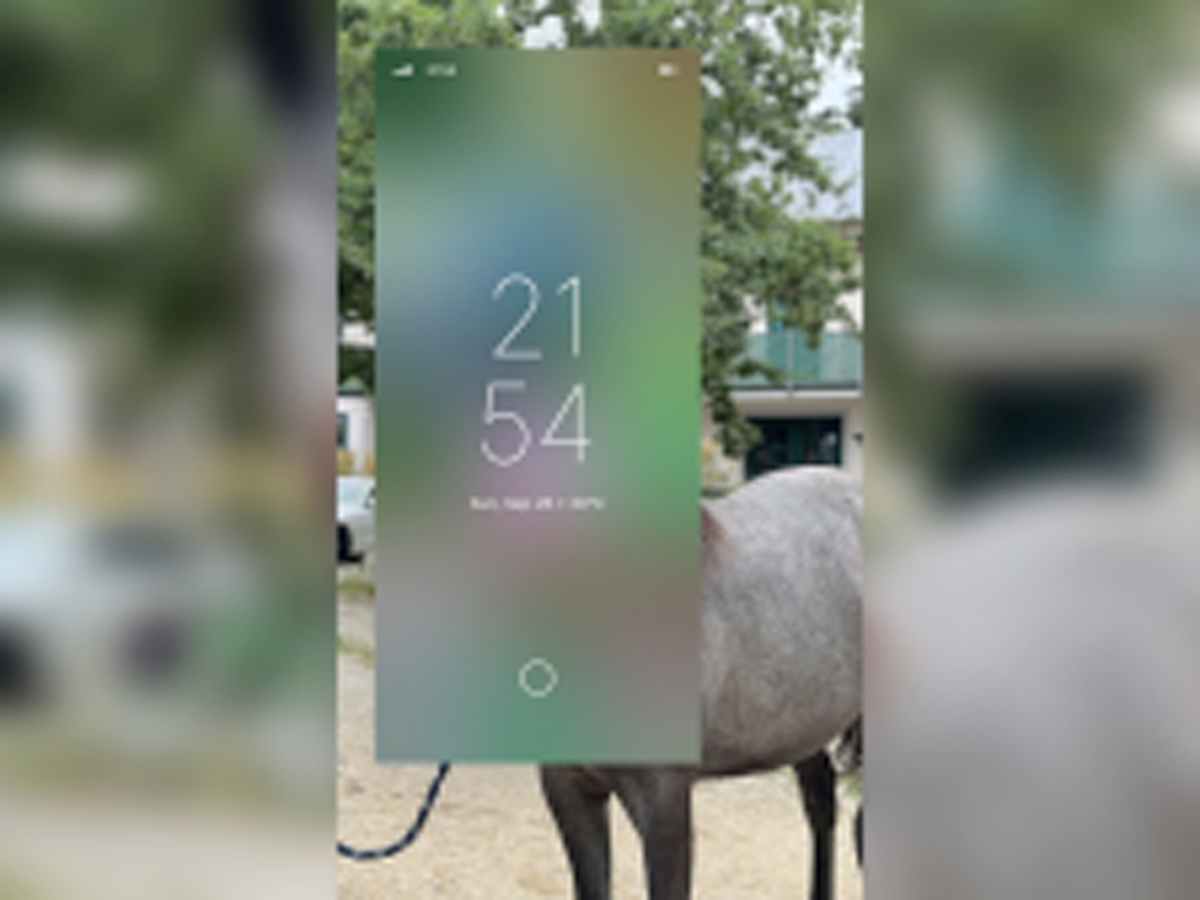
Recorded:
T21:54
